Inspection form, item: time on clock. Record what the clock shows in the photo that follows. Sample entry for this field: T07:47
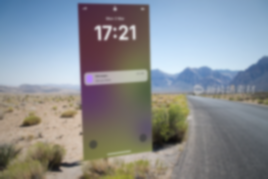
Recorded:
T17:21
